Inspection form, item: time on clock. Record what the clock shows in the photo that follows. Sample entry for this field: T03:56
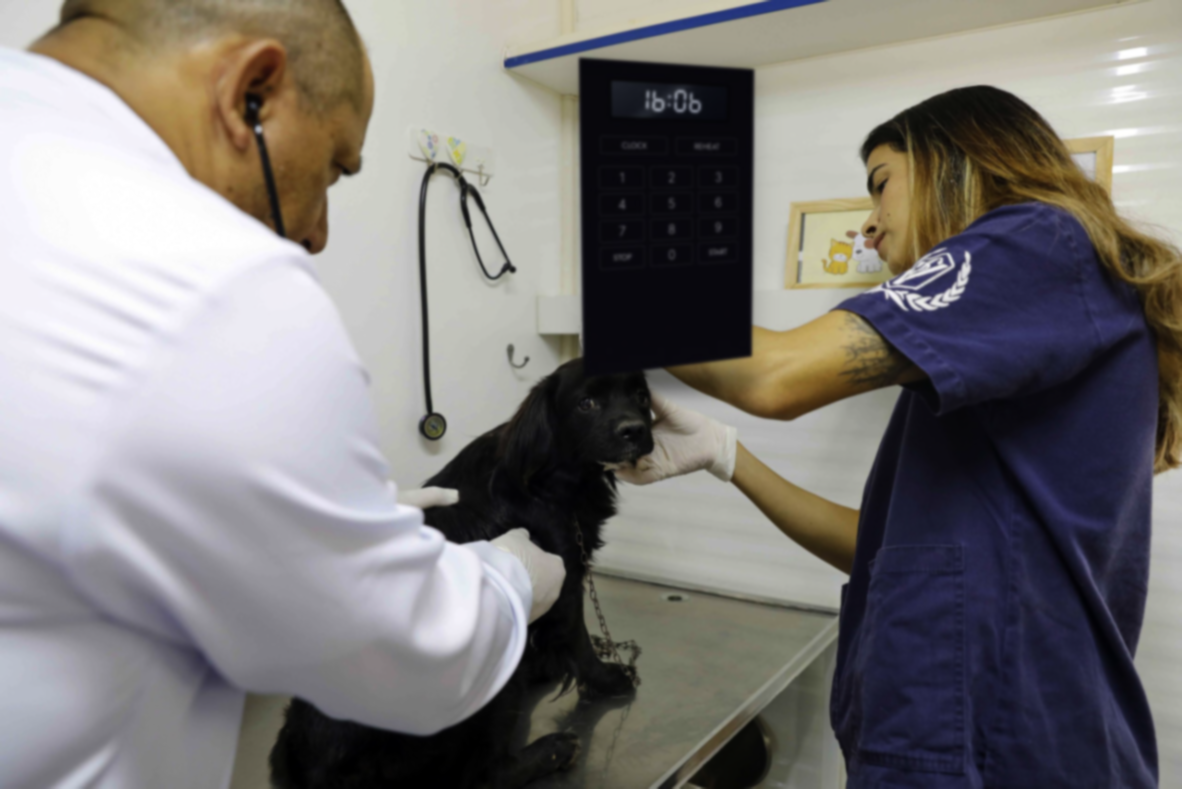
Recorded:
T16:06
